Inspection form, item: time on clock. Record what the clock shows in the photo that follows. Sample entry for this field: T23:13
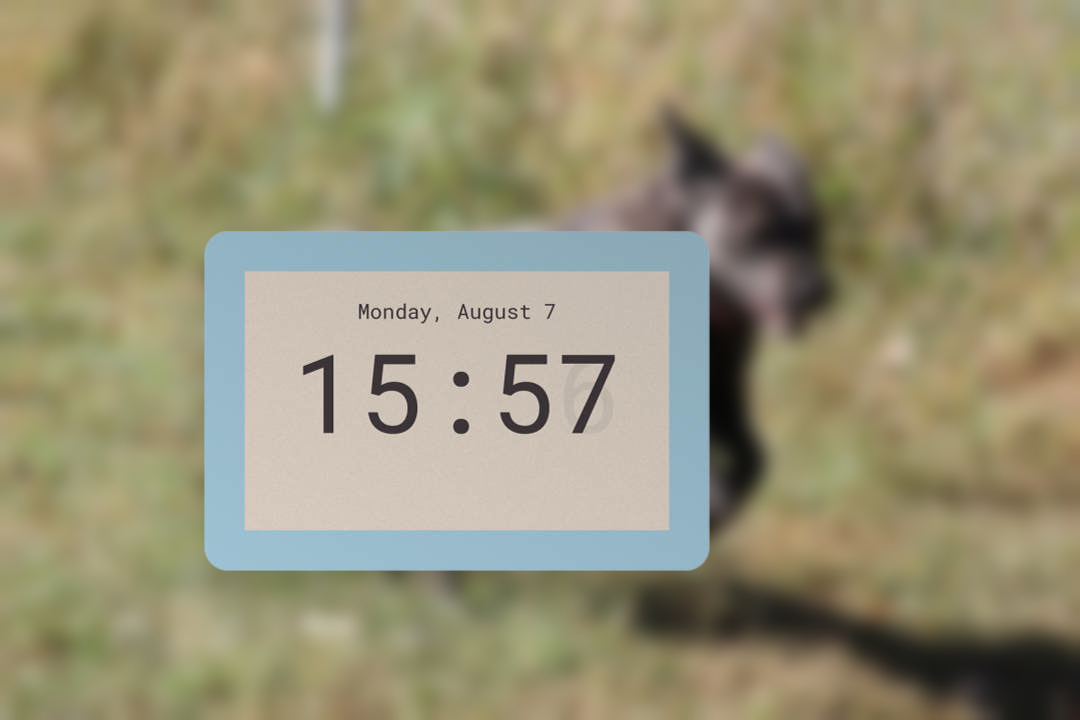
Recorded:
T15:57
